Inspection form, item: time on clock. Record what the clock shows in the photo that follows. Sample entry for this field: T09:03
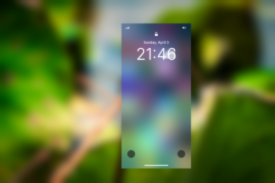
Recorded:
T21:46
